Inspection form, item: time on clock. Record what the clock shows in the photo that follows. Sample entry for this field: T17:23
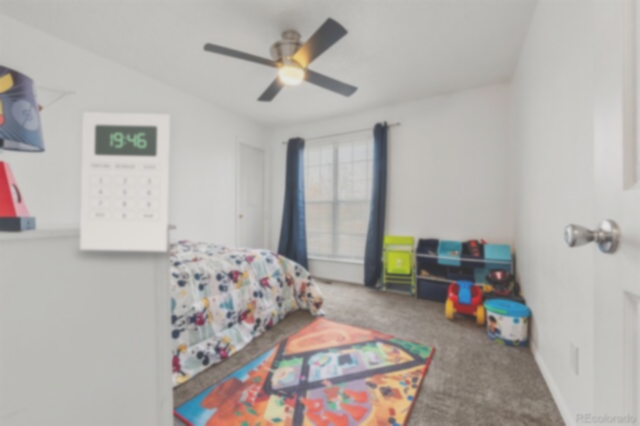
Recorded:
T19:46
